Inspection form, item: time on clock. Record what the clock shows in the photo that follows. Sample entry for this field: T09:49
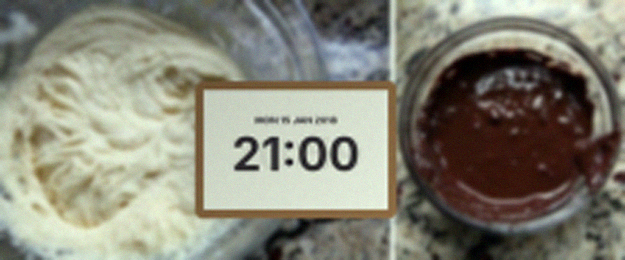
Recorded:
T21:00
